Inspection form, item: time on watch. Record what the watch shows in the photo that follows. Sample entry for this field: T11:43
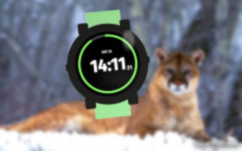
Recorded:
T14:11
